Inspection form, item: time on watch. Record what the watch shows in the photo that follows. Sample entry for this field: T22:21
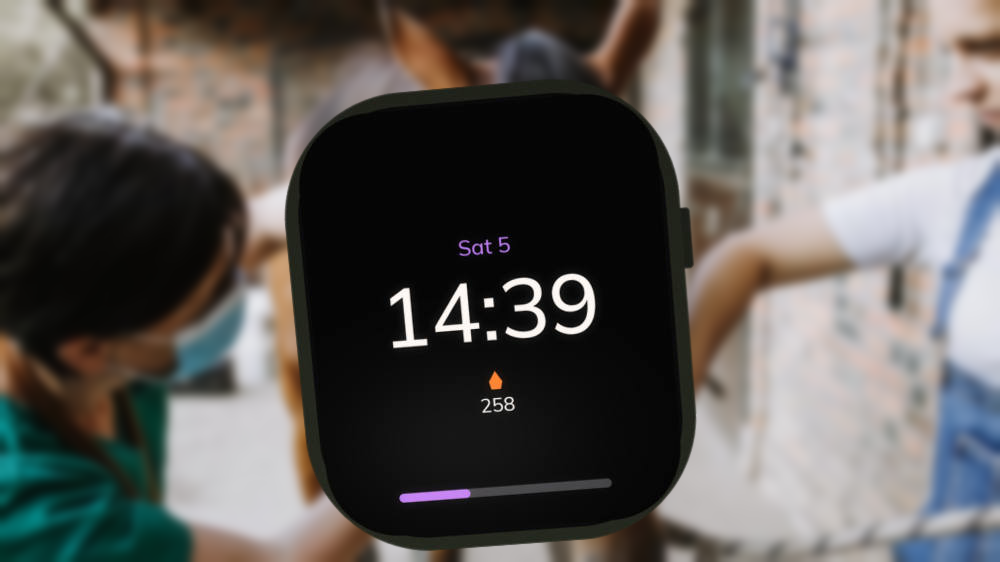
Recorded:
T14:39
